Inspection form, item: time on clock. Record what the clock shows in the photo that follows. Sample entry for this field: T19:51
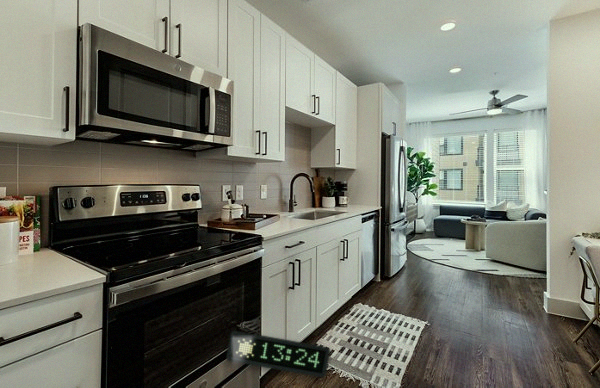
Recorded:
T13:24
